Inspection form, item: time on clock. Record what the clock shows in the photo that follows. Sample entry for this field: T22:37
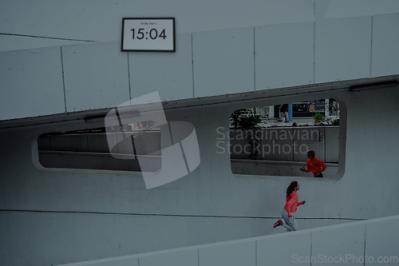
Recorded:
T15:04
